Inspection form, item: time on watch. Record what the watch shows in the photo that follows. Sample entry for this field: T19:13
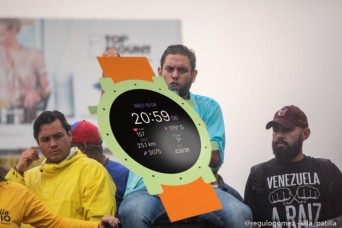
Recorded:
T20:59
